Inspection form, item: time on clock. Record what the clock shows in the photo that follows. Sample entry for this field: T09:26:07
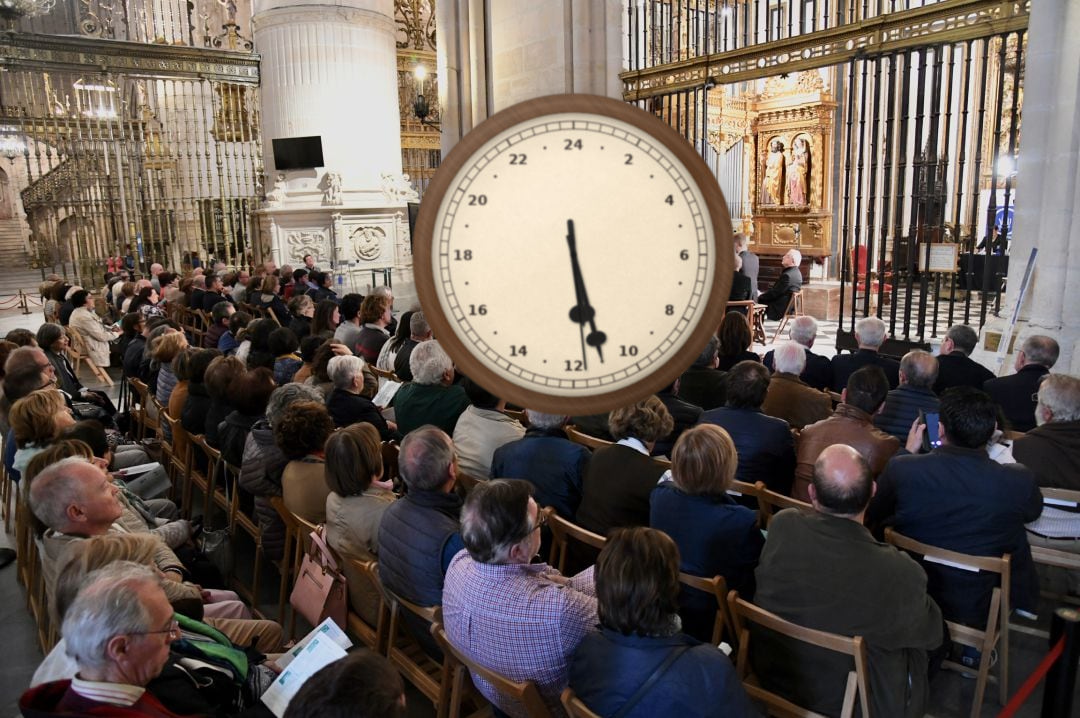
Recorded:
T11:27:29
